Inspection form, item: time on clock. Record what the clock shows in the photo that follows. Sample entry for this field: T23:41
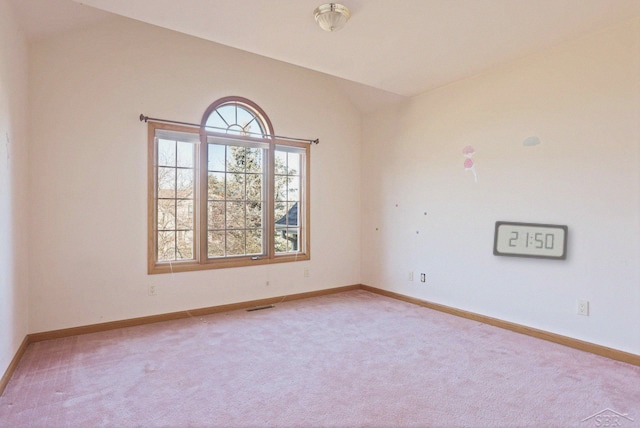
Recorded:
T21:50
